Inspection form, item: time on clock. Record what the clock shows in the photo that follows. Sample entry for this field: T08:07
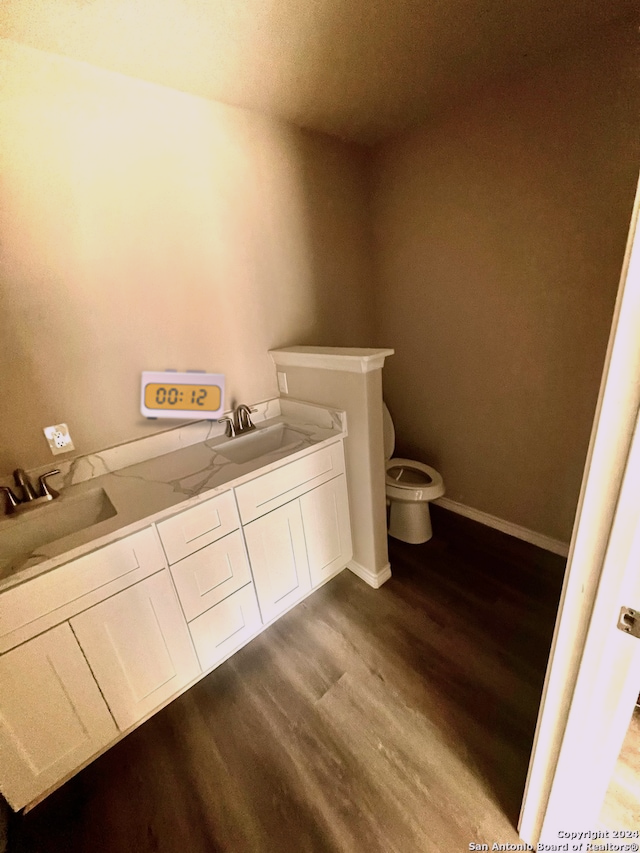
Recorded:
T00:12
